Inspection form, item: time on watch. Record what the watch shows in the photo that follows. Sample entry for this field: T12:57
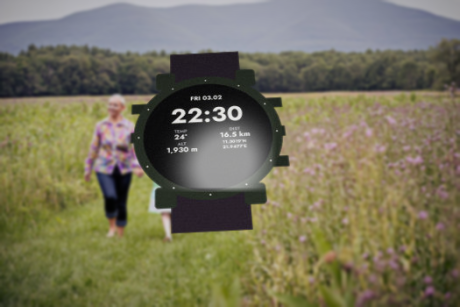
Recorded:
T22:30
